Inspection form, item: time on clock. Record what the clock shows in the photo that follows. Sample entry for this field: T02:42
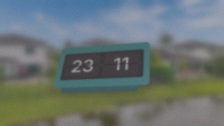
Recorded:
T23:11
